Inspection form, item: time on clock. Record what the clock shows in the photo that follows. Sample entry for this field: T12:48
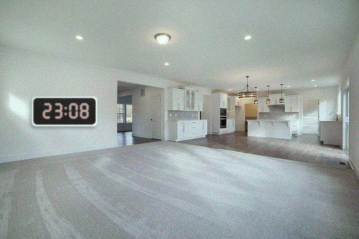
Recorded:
T23:08
